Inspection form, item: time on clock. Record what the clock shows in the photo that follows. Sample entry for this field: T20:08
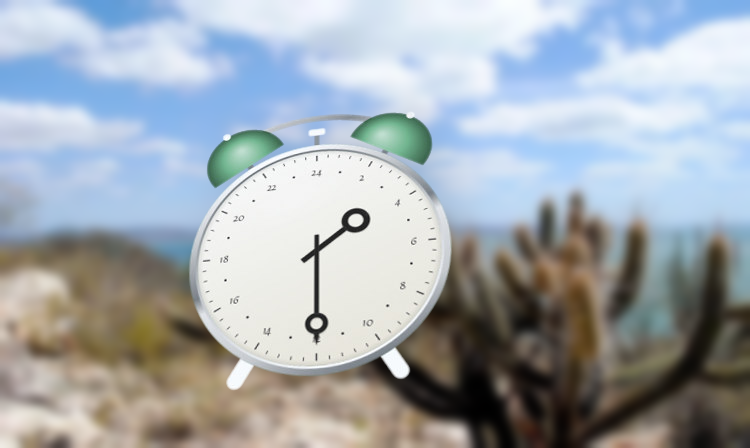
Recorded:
T03:30
